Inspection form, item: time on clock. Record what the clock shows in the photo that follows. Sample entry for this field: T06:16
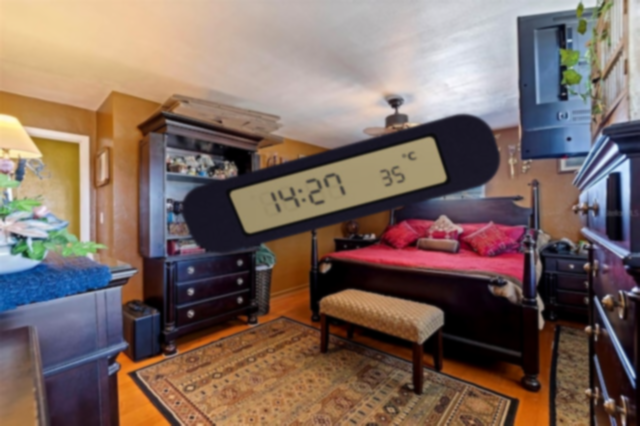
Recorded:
T14:27
